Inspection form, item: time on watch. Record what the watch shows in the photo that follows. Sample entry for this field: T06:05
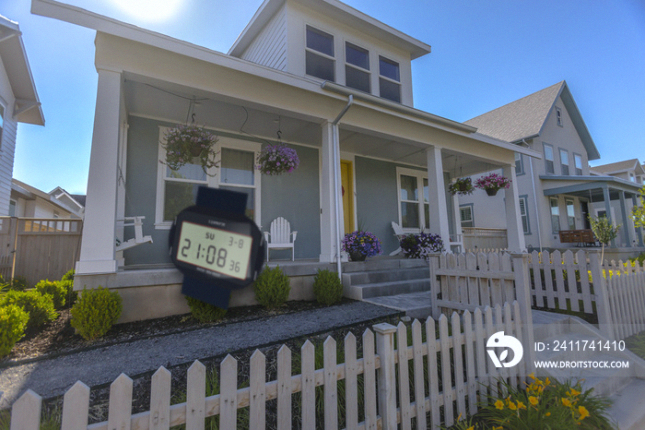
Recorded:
T21:08
